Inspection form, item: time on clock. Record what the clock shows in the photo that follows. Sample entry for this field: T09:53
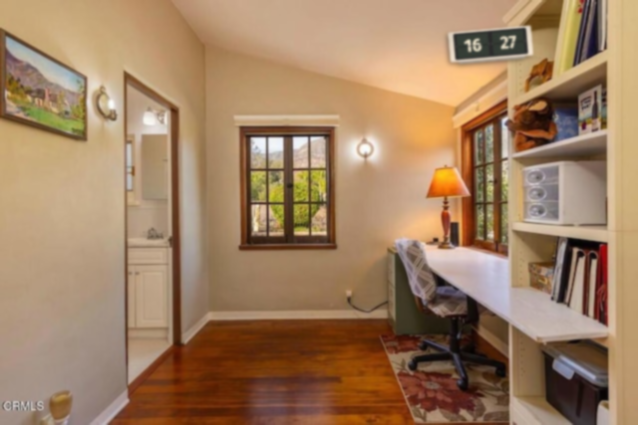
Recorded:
T16:27
